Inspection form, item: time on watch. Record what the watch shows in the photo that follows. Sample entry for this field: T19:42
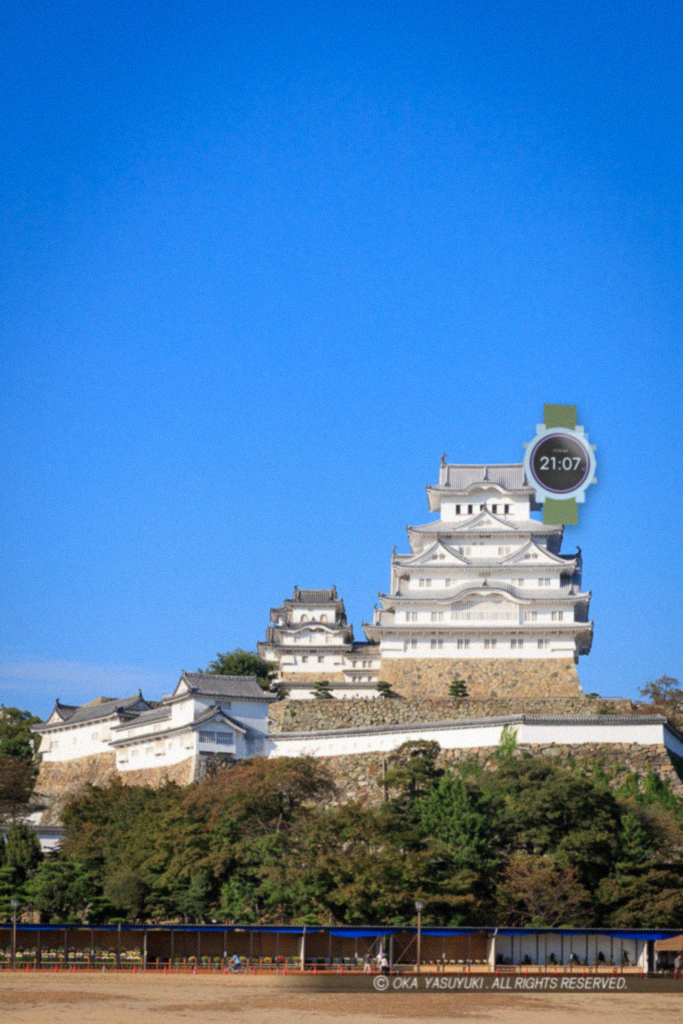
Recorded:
T21:07
